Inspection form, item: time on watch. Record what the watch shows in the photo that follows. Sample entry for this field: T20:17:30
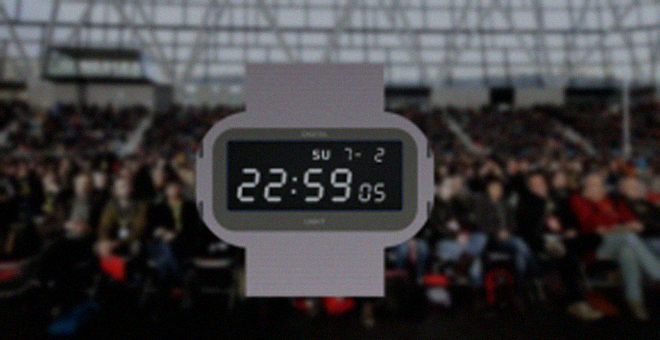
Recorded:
T22:59:05
